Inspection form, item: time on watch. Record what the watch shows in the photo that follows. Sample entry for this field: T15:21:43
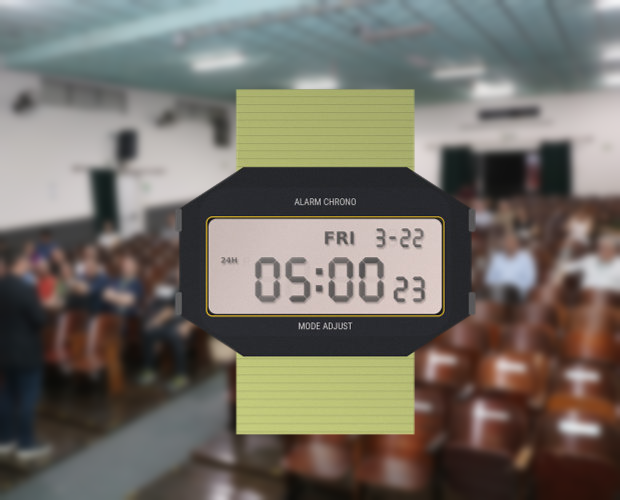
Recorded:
T05:00:23
